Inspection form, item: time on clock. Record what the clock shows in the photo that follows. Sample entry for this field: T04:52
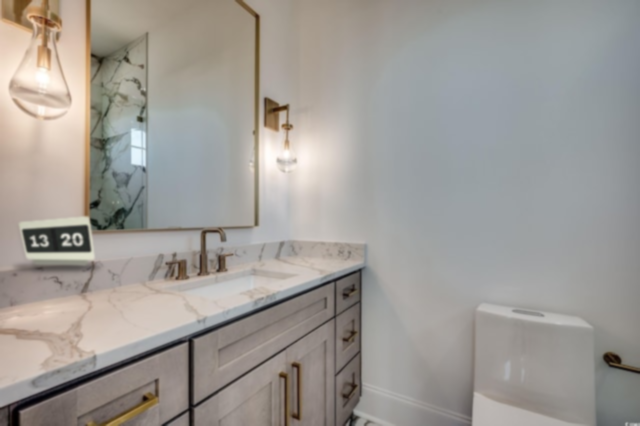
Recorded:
T13:20
